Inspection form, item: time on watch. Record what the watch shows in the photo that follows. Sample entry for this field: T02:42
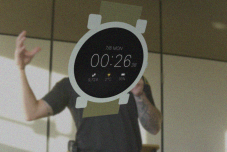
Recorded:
T00:26
